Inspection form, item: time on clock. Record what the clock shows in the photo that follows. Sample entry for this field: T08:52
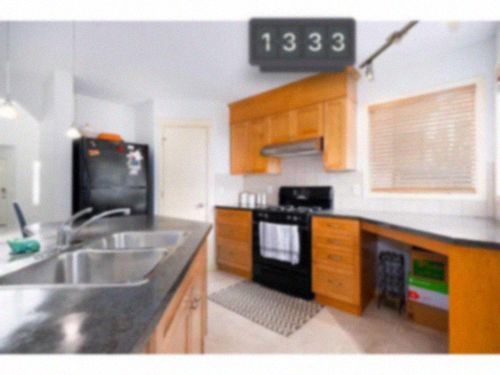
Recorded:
T13:33
